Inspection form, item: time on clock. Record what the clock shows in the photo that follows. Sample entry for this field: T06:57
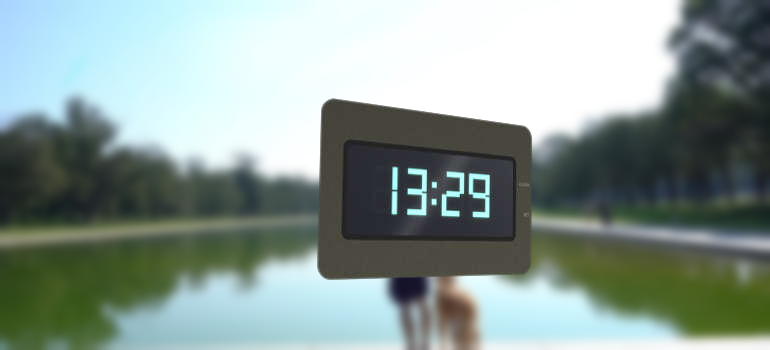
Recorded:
T13:29
